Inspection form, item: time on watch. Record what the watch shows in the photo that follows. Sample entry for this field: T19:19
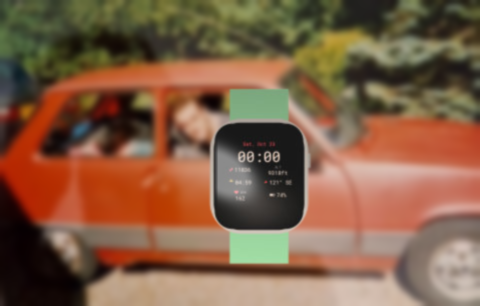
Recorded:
T00:00
